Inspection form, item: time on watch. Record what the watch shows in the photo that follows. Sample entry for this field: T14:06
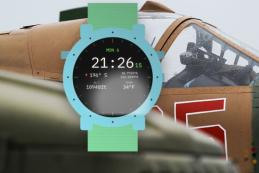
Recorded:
T21:26
